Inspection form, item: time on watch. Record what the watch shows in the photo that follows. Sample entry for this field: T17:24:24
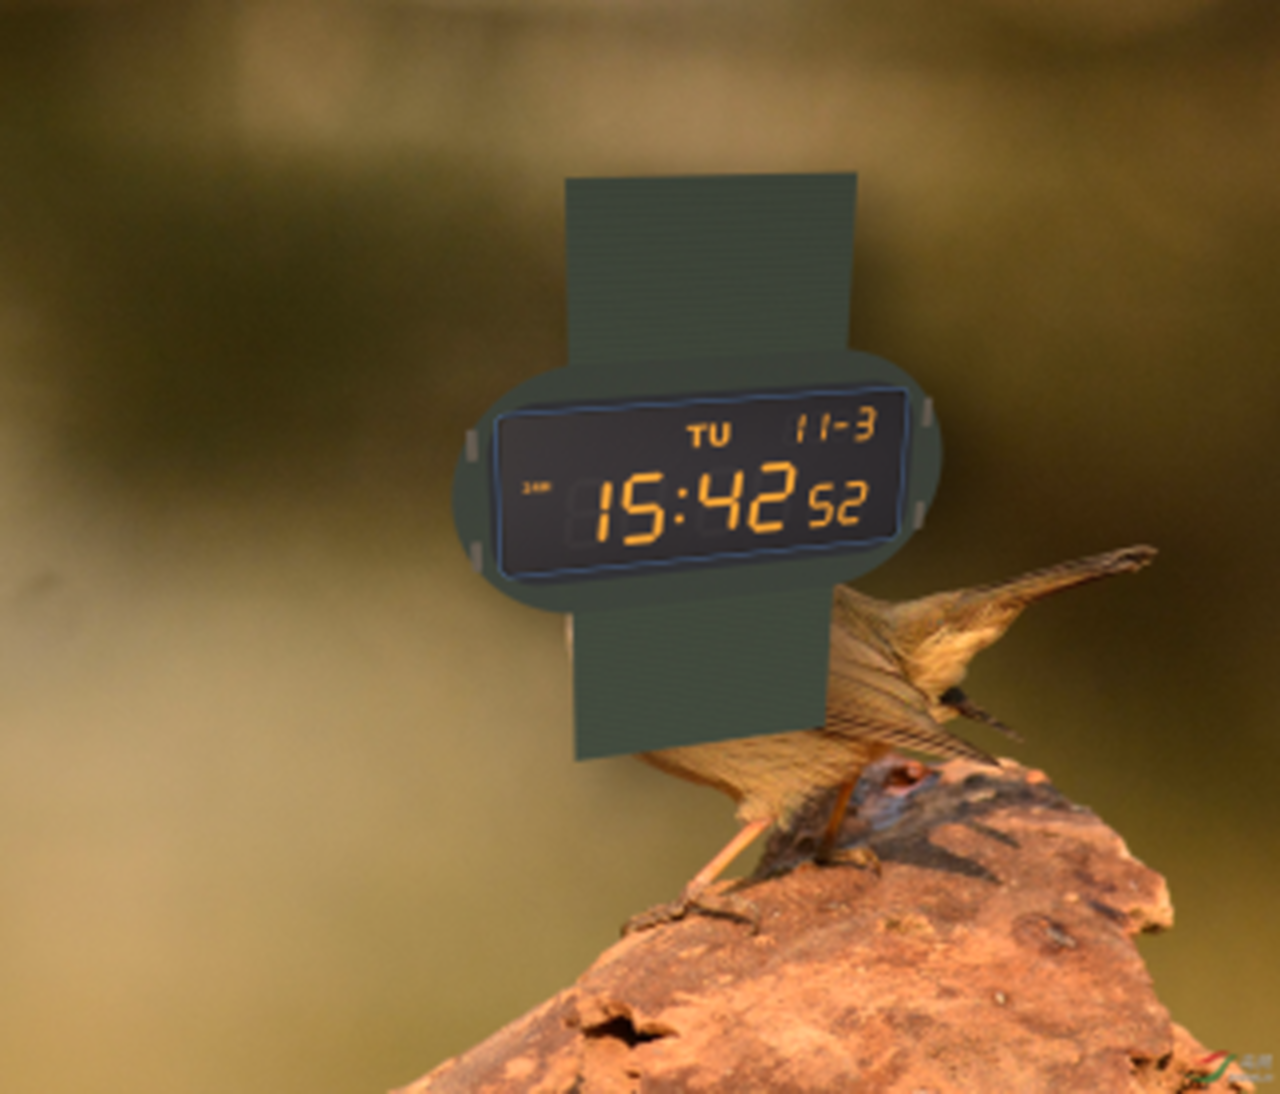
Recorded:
T15:42:52
